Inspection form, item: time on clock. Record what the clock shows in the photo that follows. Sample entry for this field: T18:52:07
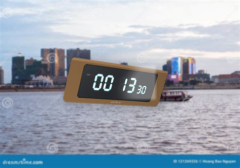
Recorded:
T00:13:30
